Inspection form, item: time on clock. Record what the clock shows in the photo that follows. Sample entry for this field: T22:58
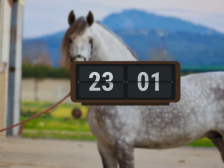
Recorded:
T23:01
